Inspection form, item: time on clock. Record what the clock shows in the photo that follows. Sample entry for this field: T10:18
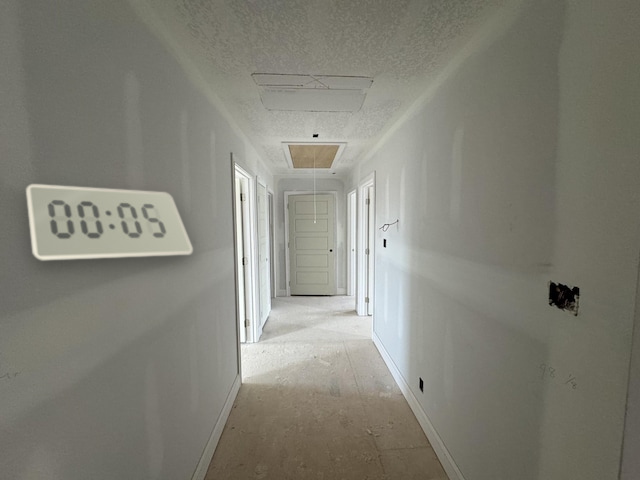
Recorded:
T00:05
